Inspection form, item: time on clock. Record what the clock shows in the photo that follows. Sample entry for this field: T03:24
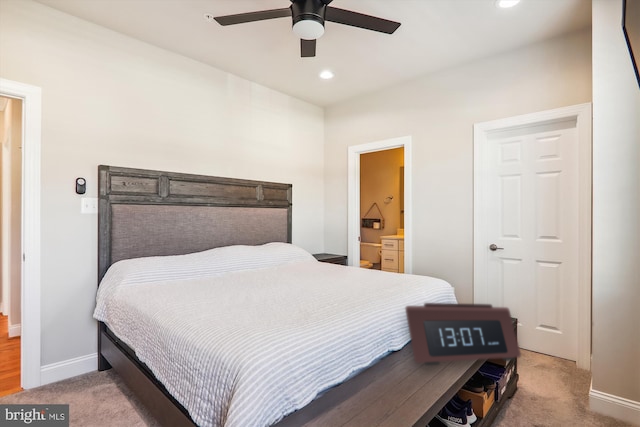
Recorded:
T13:07
